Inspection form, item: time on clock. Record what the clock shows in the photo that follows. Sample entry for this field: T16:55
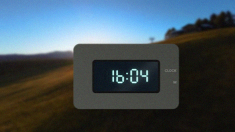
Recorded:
T16:04
